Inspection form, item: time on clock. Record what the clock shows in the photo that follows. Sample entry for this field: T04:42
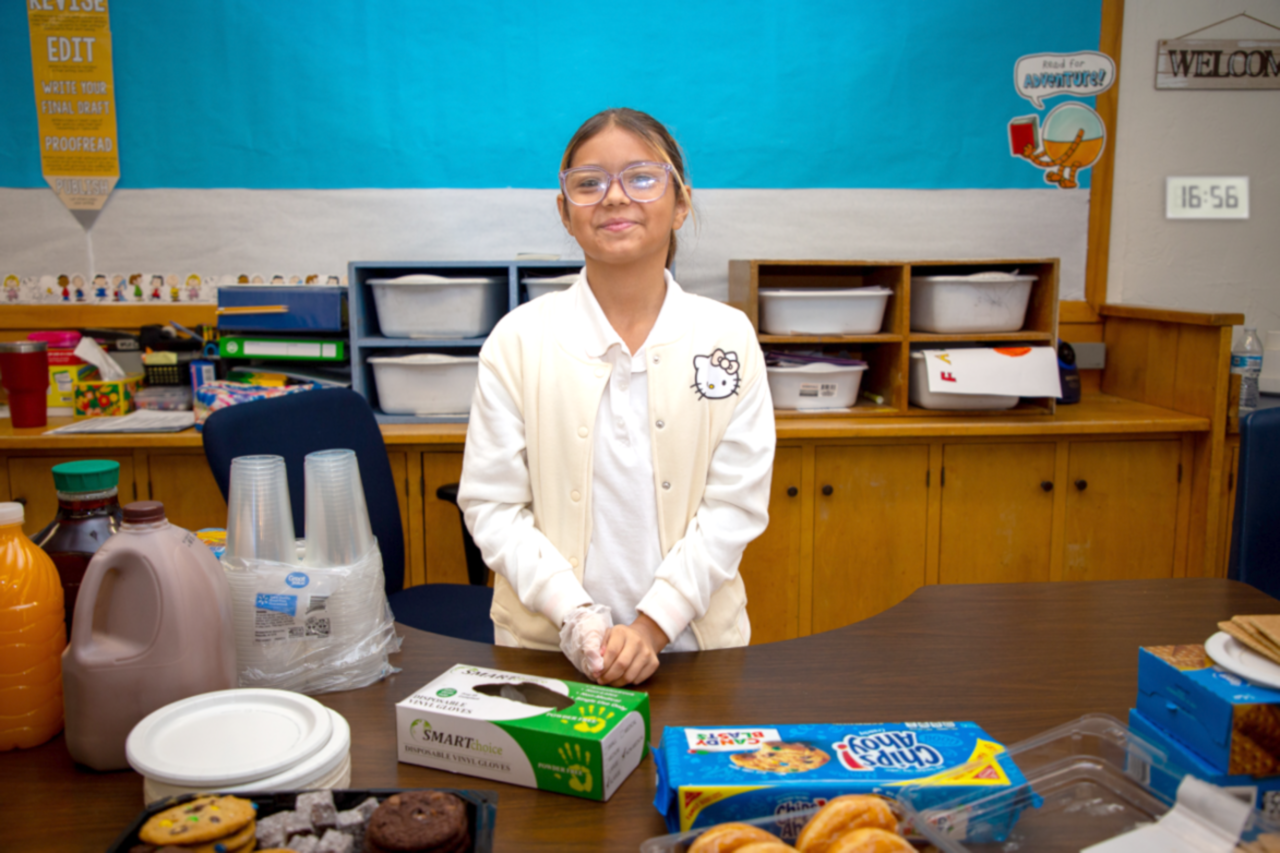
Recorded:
T16:56
